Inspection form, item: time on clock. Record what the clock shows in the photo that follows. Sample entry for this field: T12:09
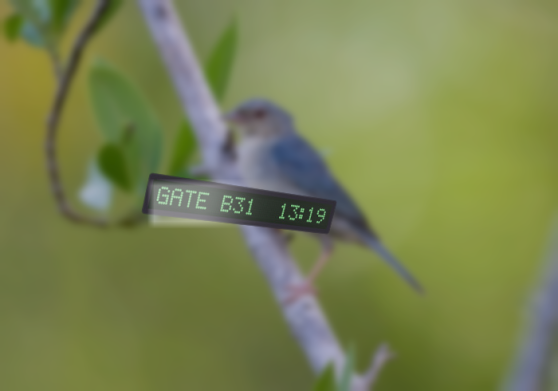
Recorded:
T13:19
